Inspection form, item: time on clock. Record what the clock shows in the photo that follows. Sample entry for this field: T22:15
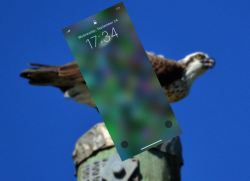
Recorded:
T17:34
